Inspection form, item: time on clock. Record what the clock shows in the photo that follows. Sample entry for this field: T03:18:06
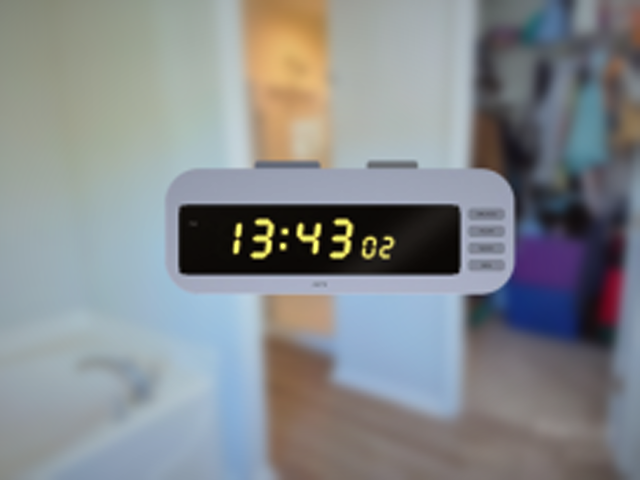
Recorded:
T13:43:02
